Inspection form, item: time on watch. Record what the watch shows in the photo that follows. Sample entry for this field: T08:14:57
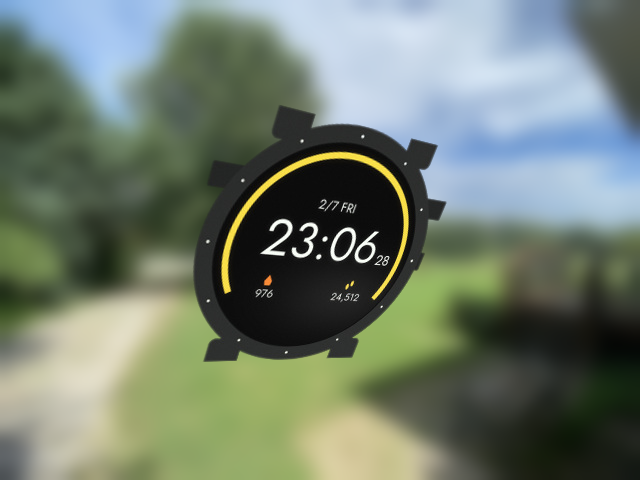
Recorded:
T23:06:28
